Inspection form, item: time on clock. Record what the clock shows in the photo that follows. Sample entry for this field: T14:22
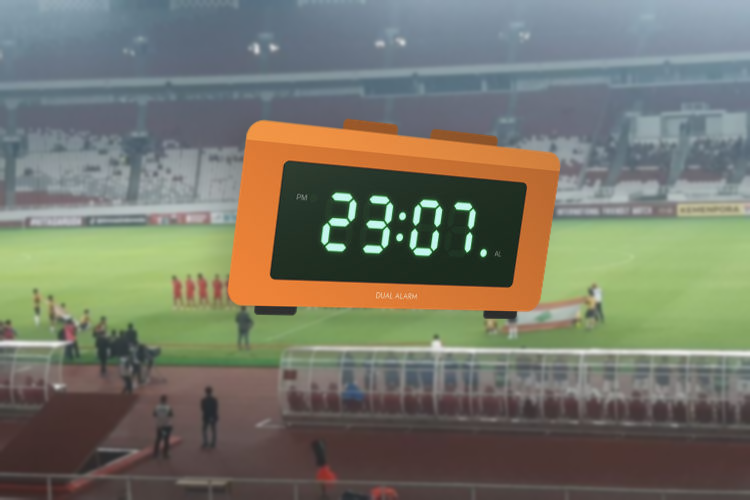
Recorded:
T23:07
